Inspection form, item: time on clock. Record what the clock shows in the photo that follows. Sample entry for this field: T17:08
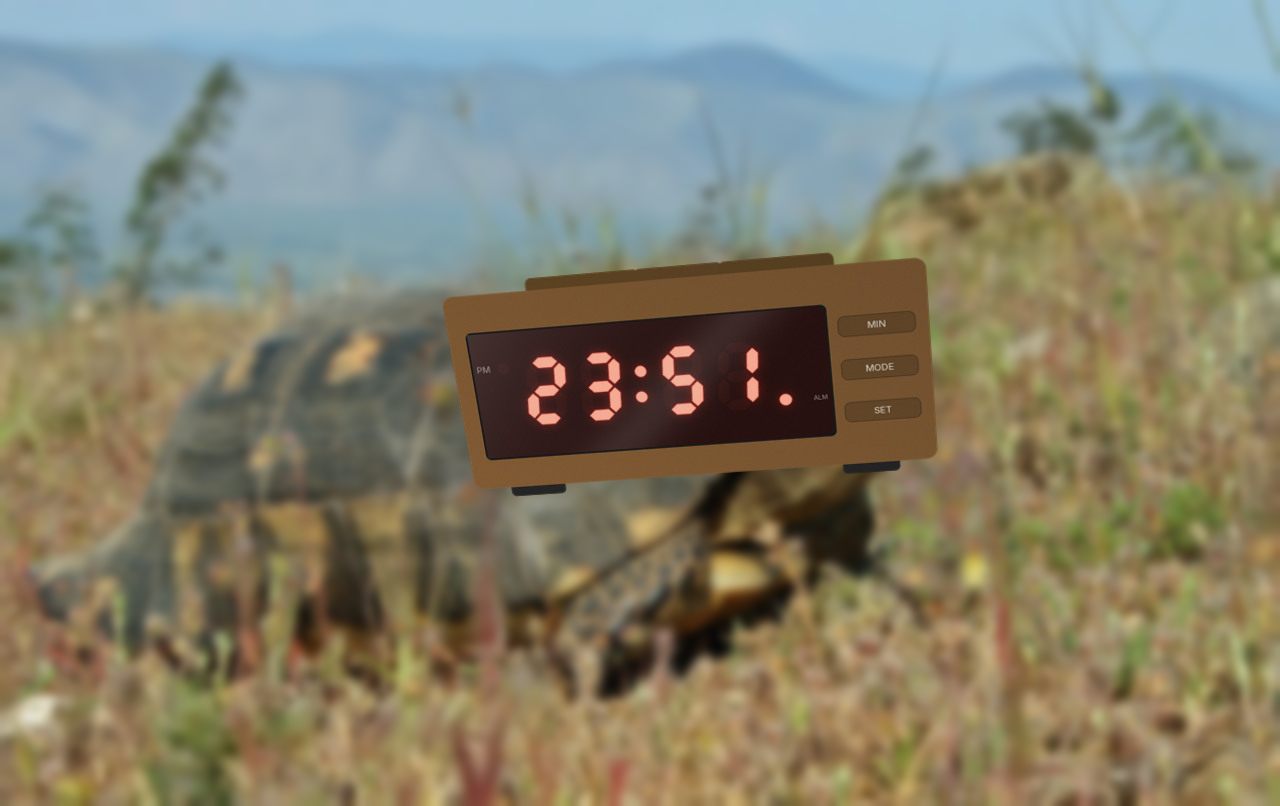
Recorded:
T23:51
